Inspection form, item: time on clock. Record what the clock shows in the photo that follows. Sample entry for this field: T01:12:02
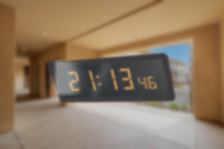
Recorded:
T21:13:46
